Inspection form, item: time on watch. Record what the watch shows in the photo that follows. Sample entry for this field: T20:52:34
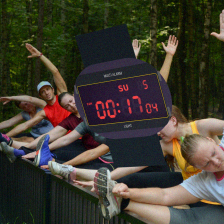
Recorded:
T00:17:04
